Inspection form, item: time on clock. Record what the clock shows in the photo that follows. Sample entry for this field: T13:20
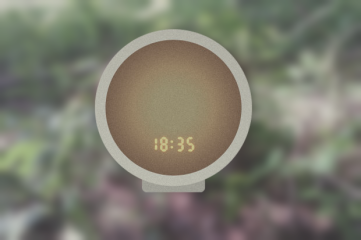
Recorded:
T18:35
